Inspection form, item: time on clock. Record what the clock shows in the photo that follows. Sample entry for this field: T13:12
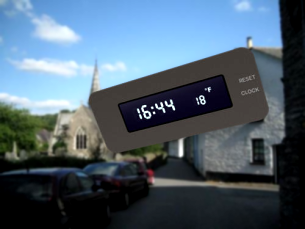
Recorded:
T16:44
